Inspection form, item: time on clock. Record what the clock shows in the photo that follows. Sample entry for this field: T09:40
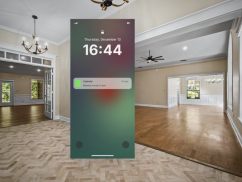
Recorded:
T16:44
